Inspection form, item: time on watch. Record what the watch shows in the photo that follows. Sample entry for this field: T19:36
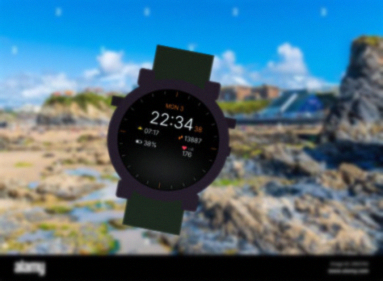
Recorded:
T22:34
